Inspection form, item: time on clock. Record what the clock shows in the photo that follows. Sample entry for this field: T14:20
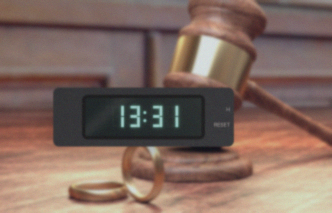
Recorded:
T13:31
